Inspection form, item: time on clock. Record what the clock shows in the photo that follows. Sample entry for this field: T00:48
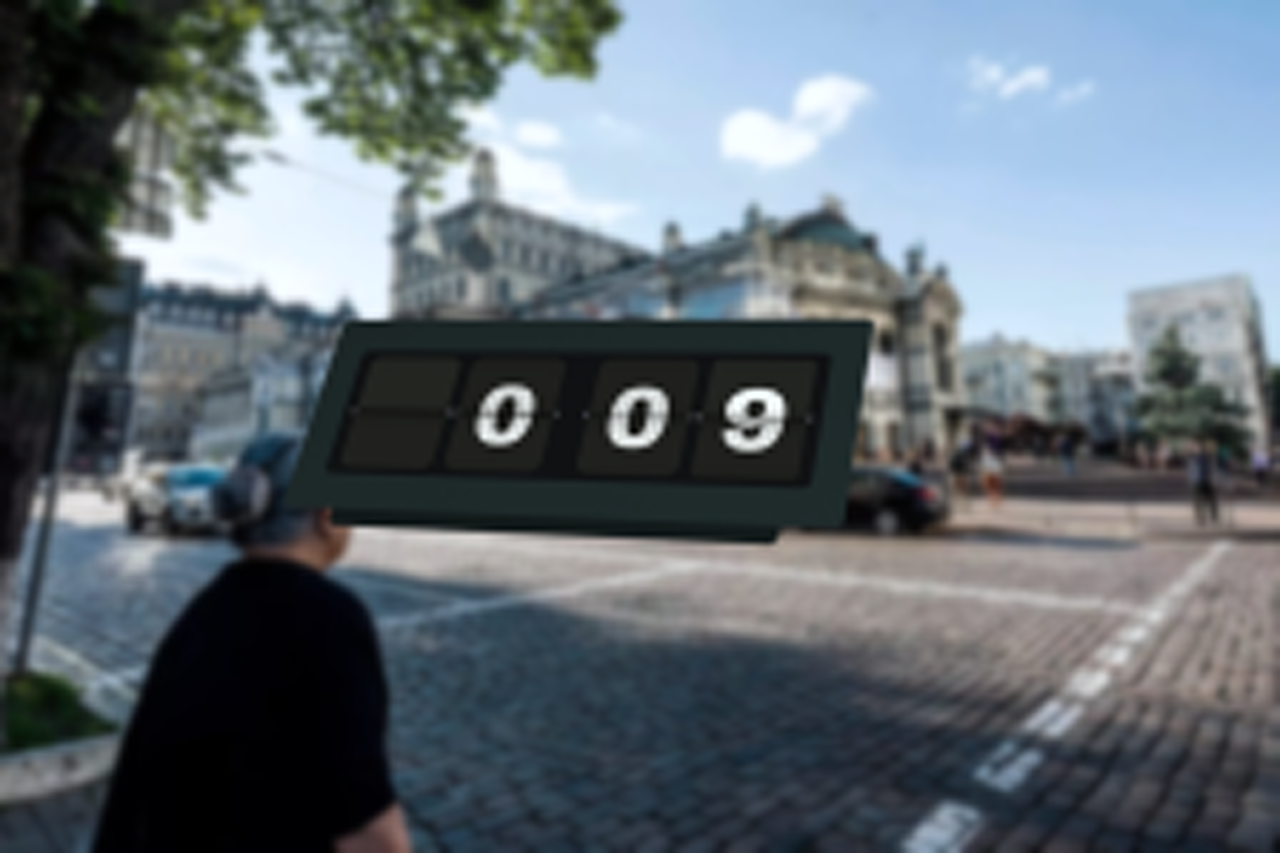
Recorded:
T00:09
